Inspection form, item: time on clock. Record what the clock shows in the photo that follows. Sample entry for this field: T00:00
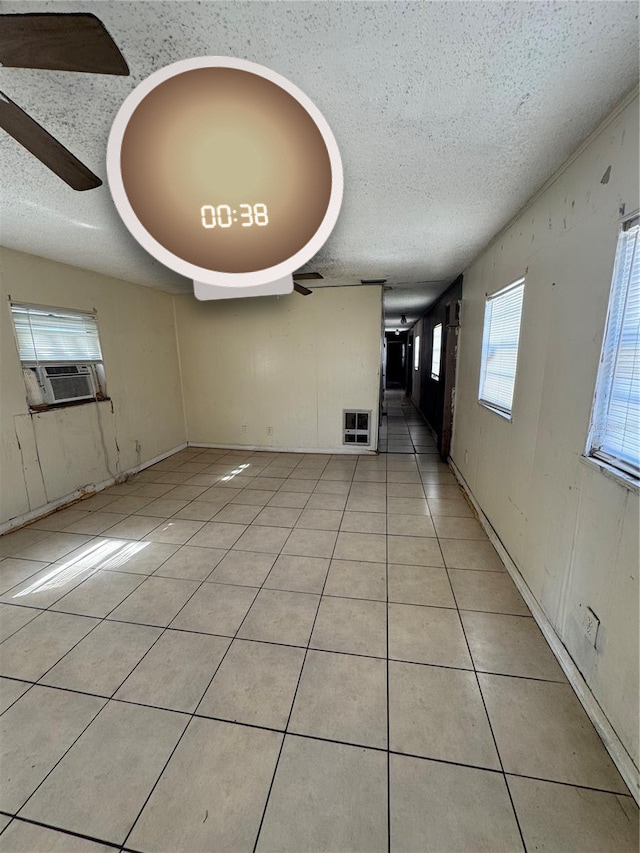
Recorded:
T00:38
